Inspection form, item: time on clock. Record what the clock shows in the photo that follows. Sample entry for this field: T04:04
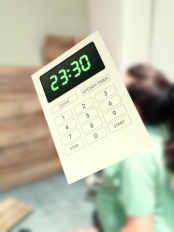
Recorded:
T23:30
